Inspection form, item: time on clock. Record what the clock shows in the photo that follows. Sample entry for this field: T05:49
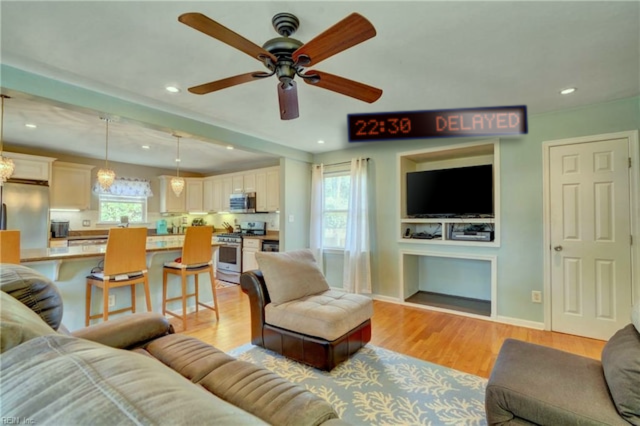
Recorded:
T22:30
